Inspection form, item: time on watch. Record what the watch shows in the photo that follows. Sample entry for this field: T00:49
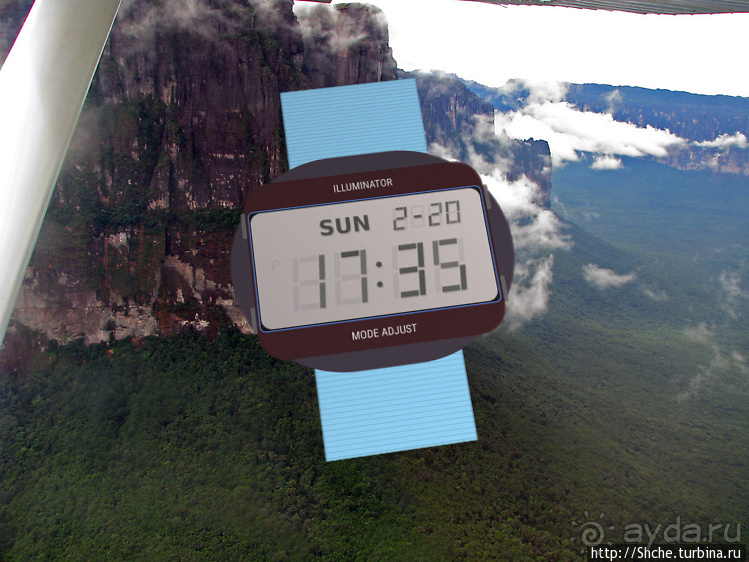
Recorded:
T17:35
